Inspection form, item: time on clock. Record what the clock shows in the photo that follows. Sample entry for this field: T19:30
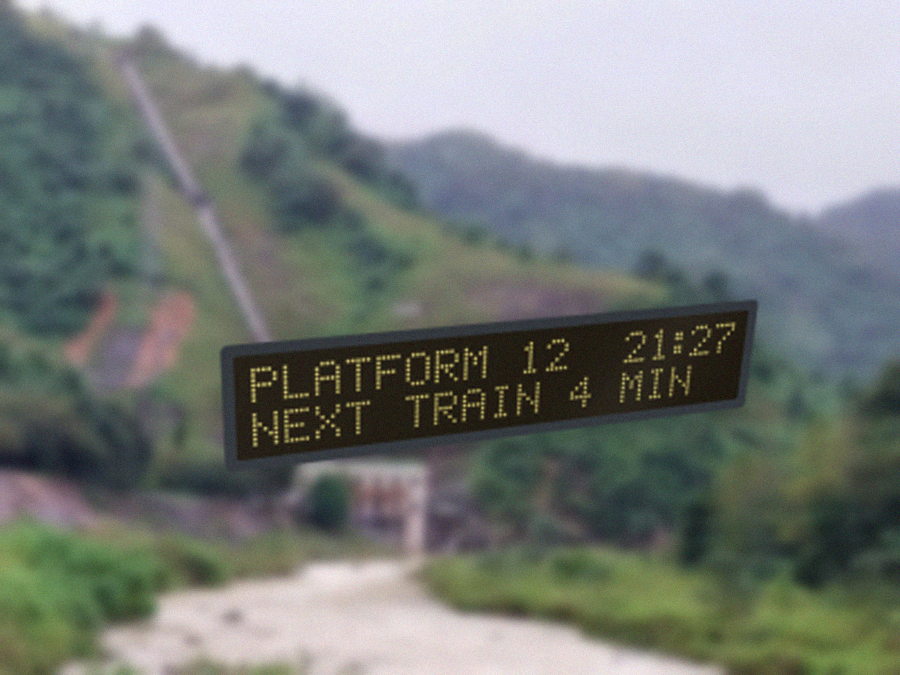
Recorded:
T21:27
